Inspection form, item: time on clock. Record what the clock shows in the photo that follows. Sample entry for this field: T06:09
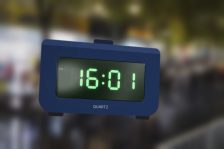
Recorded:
T16:01
